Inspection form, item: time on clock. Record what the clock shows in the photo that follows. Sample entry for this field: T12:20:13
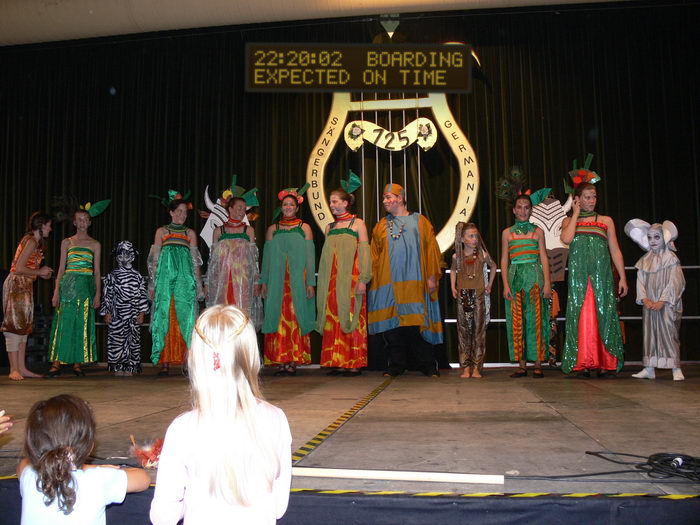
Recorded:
T22:20:02
